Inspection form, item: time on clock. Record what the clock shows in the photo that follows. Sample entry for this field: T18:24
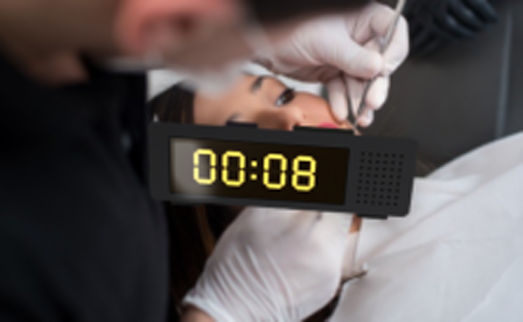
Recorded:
T00:08
